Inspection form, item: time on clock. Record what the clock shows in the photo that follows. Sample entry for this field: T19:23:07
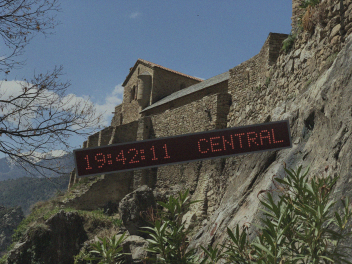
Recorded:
T19:42:11
